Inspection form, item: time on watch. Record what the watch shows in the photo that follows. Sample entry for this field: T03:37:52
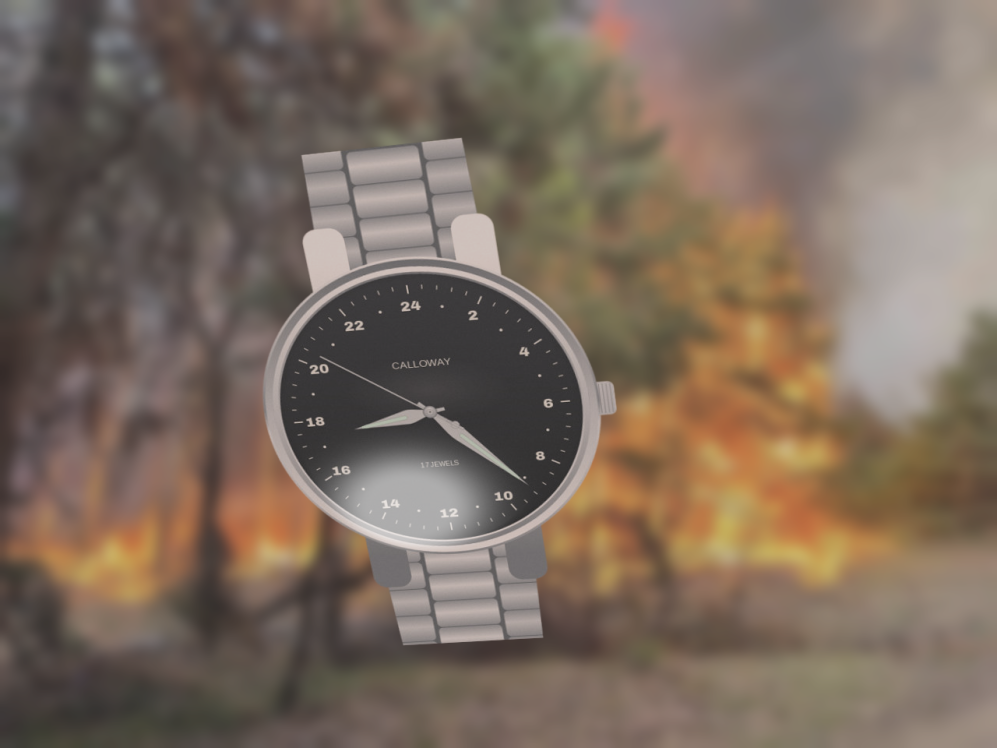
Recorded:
T17:22:51
